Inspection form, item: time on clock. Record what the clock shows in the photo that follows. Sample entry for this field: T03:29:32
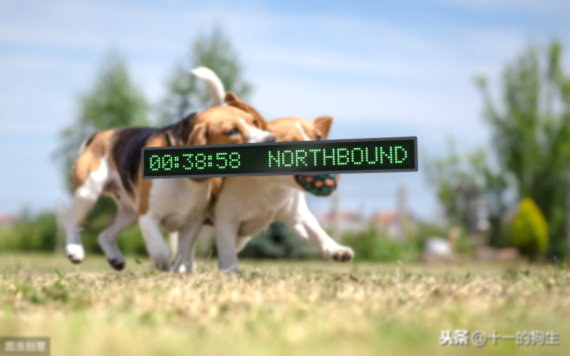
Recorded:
T00:38:58
